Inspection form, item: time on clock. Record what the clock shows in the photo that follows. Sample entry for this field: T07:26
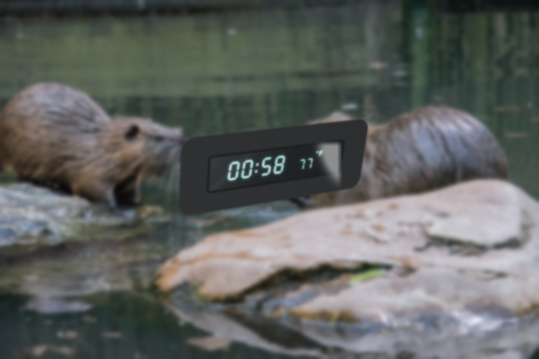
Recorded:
T00:58
